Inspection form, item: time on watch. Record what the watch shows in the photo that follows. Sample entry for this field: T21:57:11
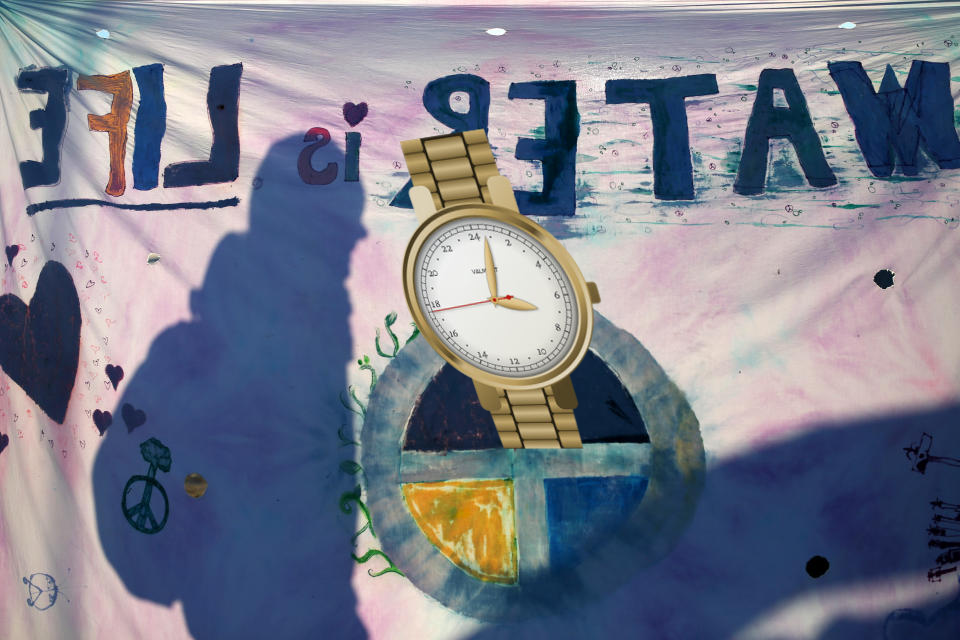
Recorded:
T07:01:44
